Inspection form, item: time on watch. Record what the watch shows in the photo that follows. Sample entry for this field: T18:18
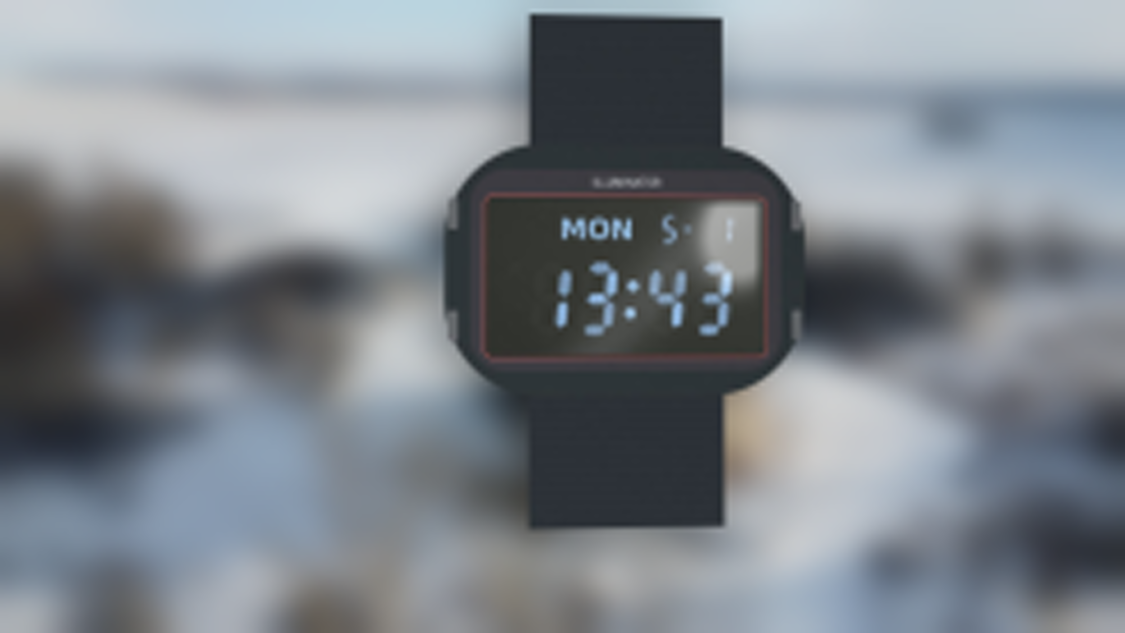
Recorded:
T13:43
